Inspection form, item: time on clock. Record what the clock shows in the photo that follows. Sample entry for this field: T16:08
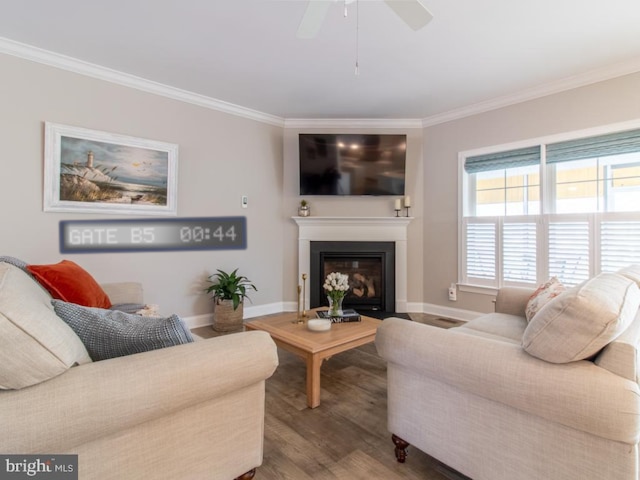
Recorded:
T00:44
